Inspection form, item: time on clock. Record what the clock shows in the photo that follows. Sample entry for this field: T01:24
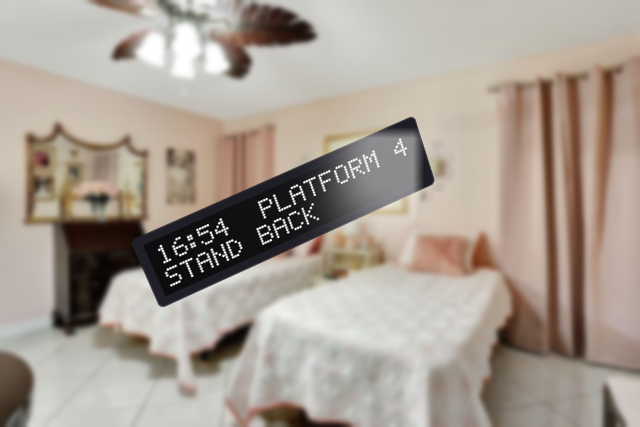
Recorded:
T16:54
